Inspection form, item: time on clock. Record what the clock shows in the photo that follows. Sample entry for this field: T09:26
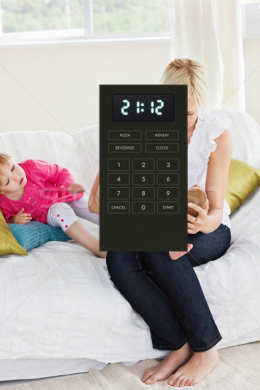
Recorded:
T21:12
